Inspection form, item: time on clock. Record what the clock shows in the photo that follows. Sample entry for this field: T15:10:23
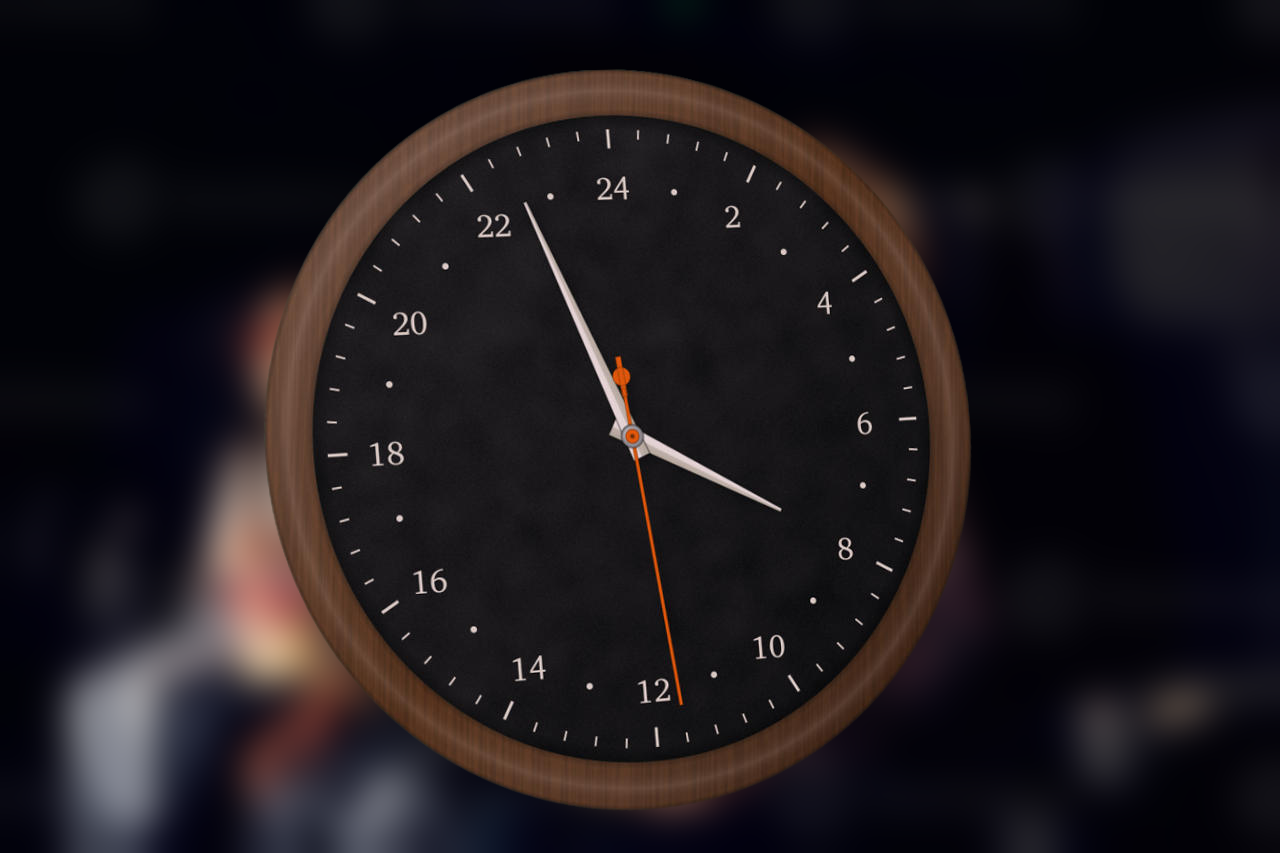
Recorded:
T07:56:29
